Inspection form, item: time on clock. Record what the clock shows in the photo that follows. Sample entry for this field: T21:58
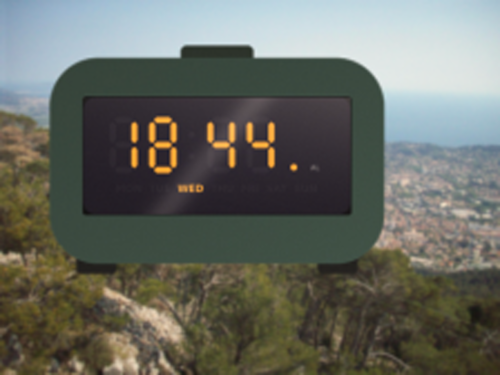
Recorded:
T18:44
